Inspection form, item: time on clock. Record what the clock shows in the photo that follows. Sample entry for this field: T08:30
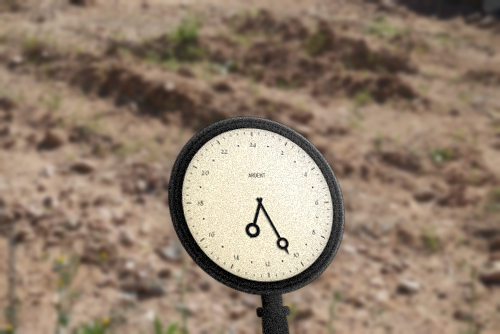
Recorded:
T13:26
